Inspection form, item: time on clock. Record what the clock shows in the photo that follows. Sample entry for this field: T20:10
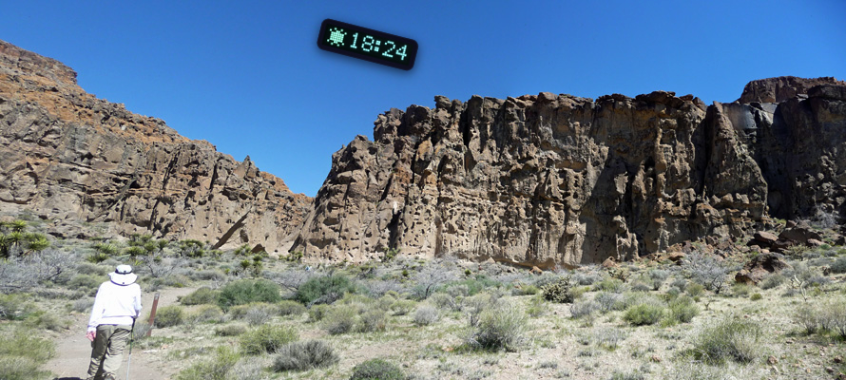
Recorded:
T18:24
